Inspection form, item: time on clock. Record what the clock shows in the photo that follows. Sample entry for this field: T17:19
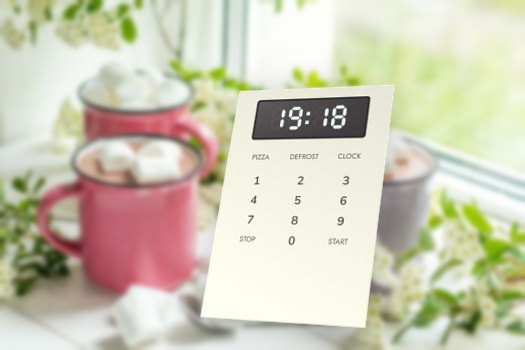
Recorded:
T19:18
